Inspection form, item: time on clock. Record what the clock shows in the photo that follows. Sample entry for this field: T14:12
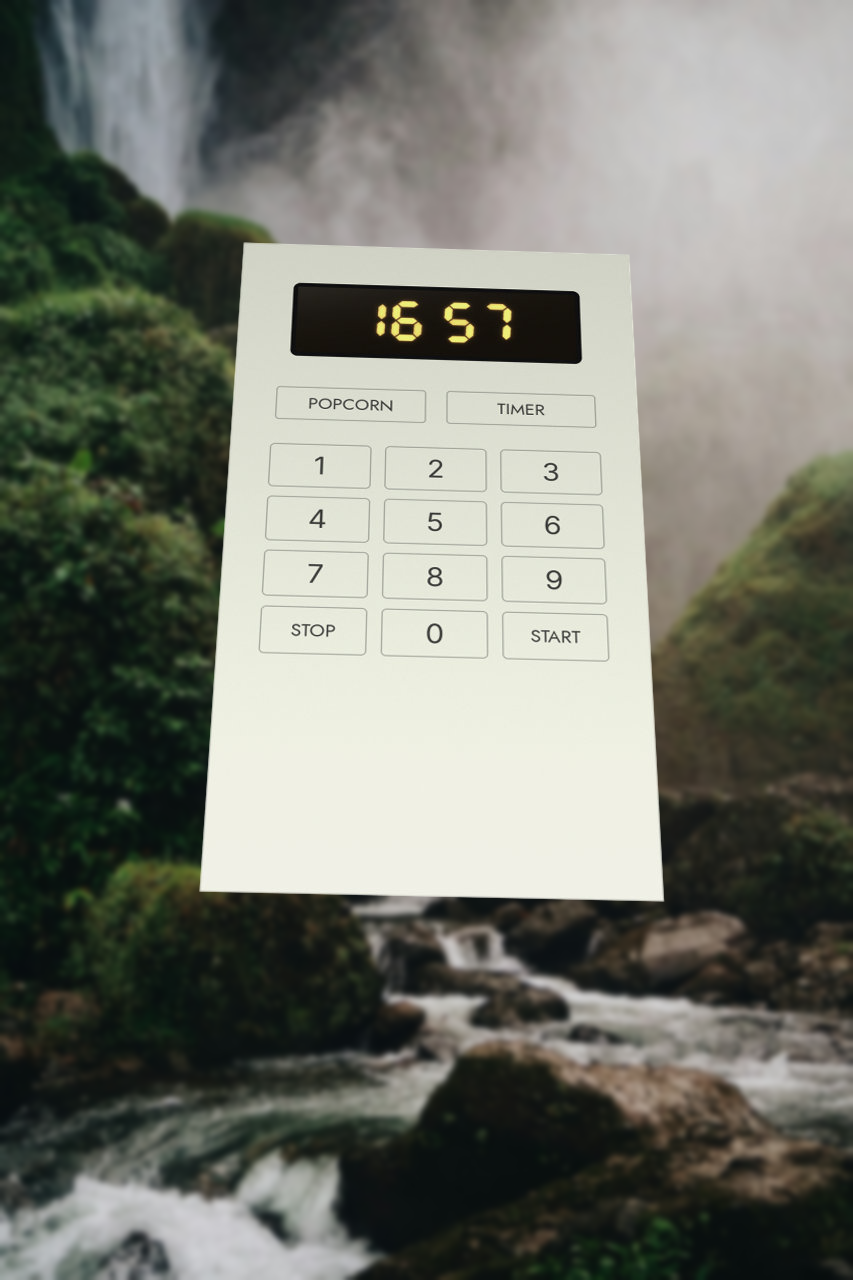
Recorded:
T16:57
